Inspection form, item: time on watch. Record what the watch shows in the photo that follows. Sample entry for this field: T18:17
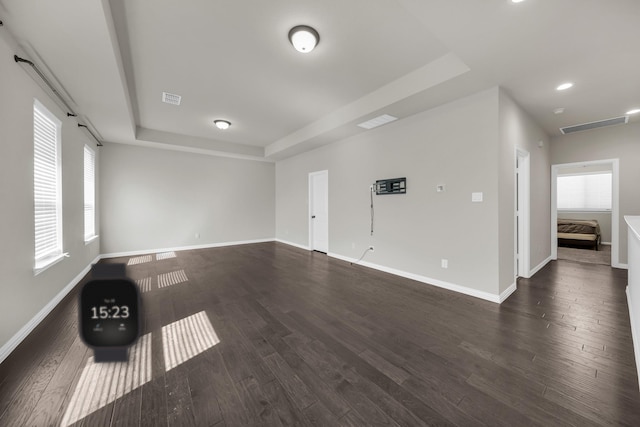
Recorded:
T15:23
